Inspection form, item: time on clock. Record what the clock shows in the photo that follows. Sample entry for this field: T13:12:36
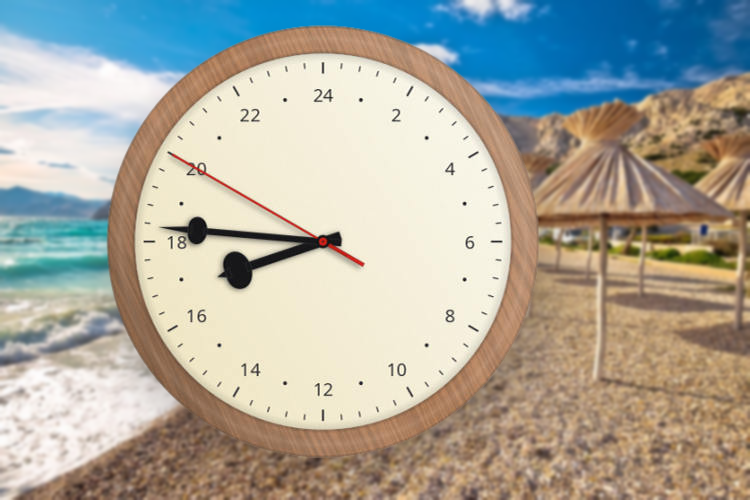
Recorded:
T16:45:50
